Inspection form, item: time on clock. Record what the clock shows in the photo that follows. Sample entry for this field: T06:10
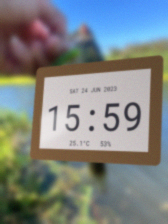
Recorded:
T15:59
